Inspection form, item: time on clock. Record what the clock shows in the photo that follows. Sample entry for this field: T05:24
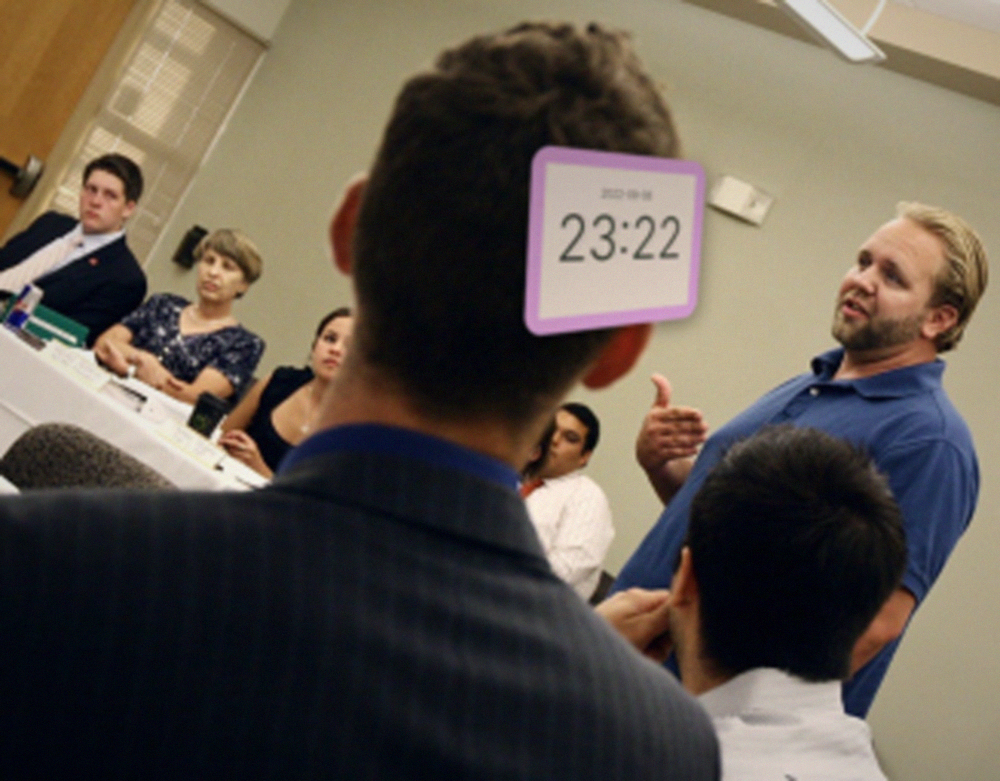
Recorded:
T23:22
